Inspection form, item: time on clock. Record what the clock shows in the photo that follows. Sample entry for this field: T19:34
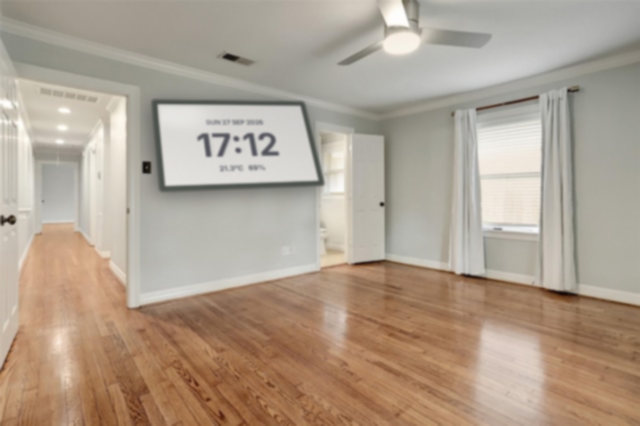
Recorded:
T17:12
